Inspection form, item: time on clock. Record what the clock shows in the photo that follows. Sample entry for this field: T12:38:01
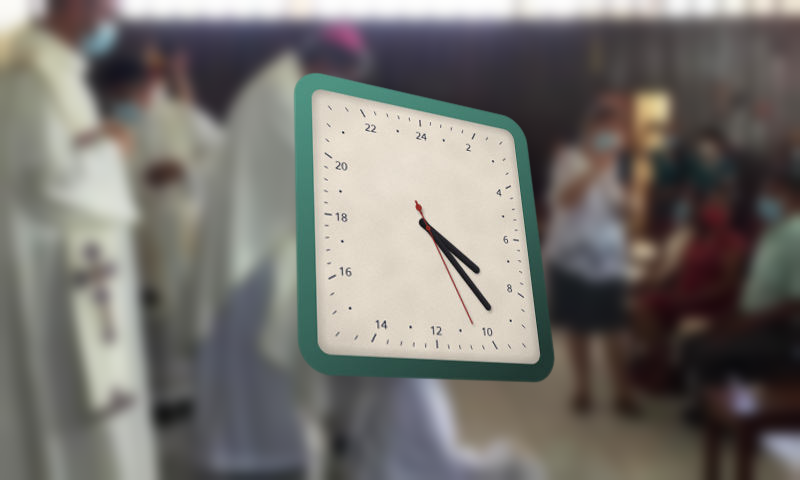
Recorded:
T08:23:26
